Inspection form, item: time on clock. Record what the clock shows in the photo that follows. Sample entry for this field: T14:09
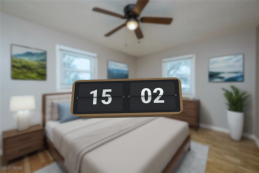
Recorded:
T15:02
